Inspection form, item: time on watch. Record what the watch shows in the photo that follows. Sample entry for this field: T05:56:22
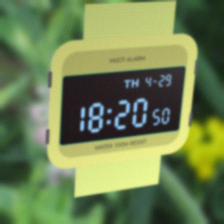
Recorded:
T18:20:50
